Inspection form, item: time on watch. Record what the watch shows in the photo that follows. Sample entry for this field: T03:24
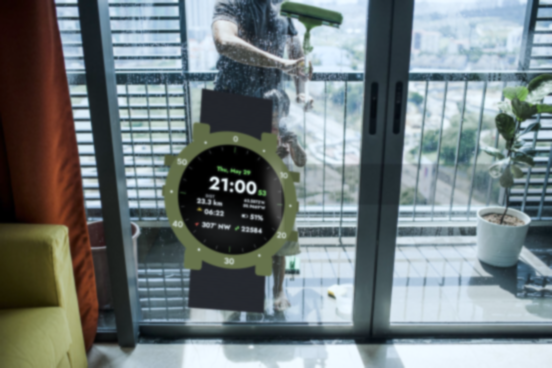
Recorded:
T21:00
